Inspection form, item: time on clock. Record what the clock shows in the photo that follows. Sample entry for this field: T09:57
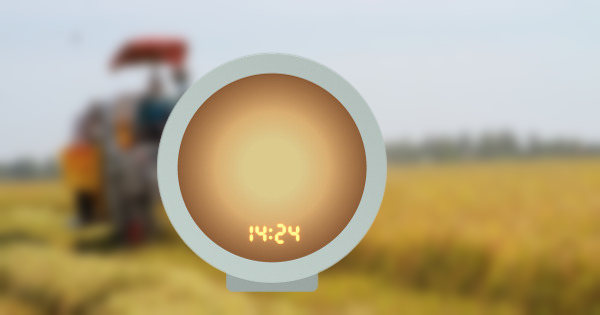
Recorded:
T14:24
